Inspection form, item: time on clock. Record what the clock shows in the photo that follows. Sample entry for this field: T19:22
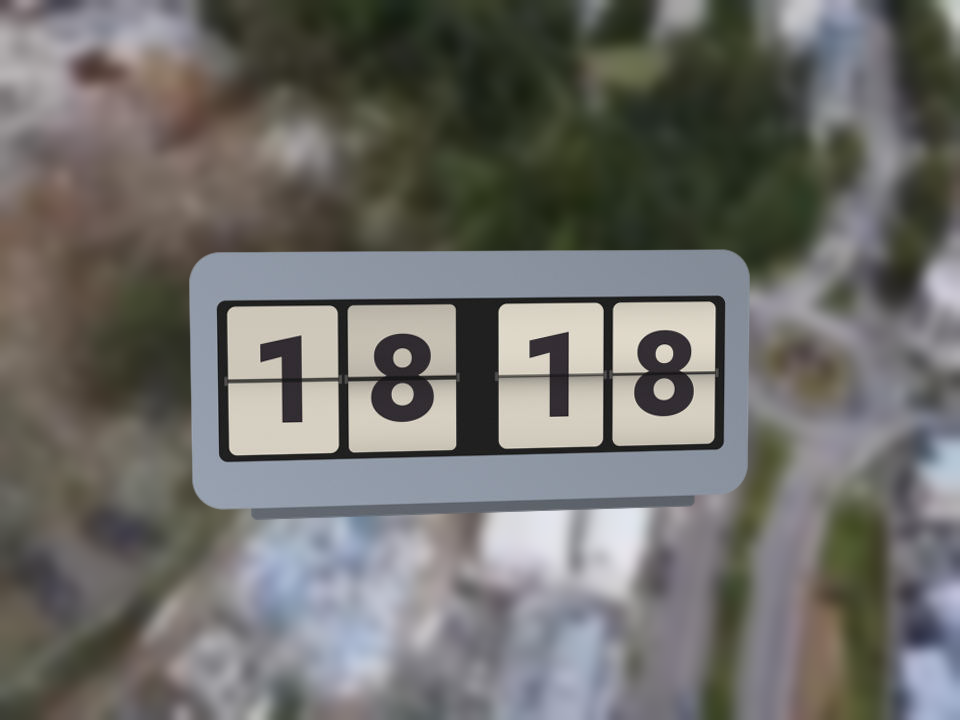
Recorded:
T18:18
